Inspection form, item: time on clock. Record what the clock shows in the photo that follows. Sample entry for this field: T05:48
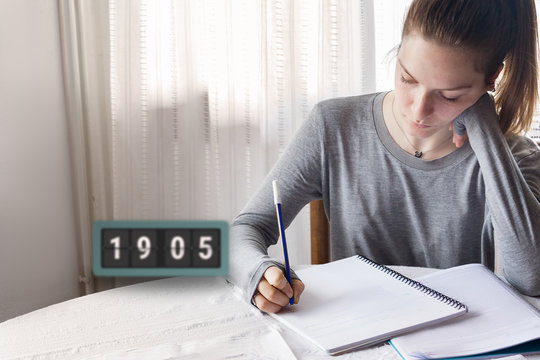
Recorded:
T19:05
